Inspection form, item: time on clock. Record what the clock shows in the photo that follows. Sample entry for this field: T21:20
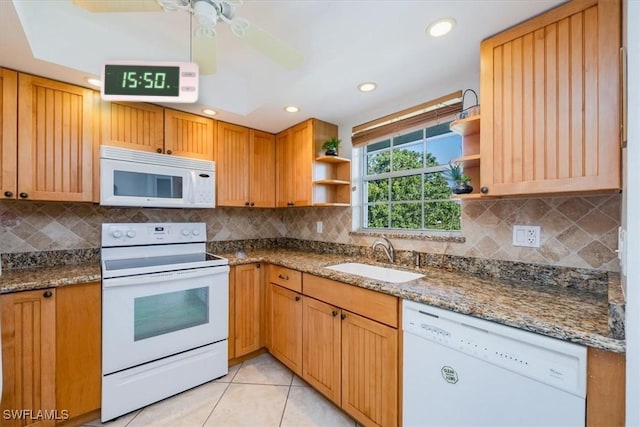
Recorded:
T15:50
